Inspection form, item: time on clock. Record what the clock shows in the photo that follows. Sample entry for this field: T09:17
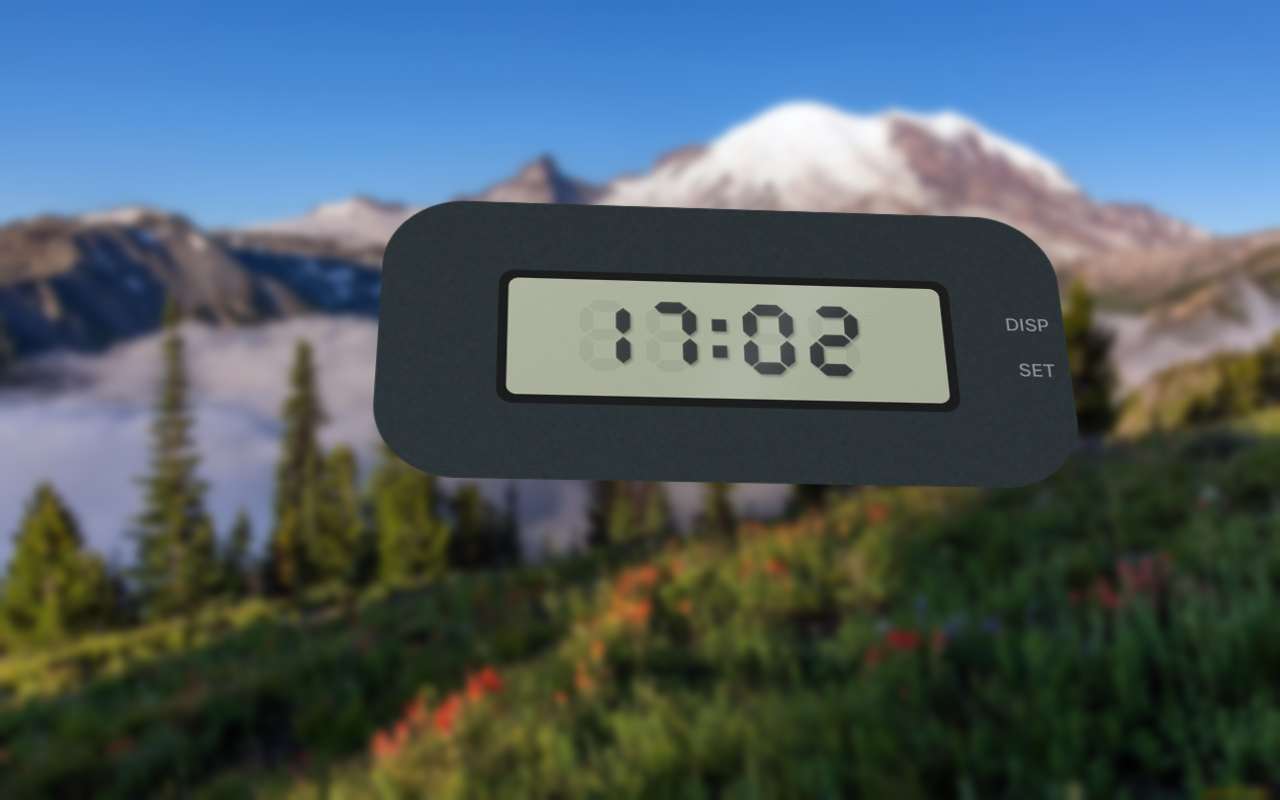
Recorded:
T17:02
